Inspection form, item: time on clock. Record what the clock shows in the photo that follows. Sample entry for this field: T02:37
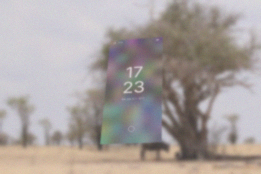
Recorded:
T17:23
